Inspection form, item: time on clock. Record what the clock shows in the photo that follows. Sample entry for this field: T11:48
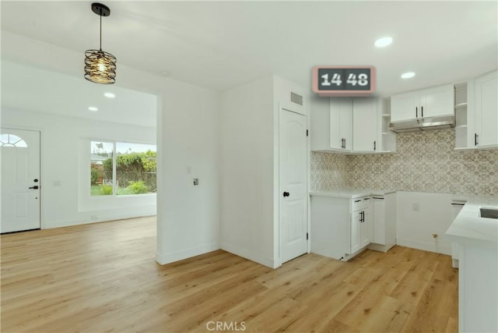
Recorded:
T14:48
